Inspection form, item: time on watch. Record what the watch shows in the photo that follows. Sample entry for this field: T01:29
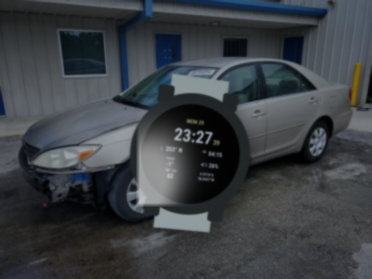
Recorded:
T23:27
